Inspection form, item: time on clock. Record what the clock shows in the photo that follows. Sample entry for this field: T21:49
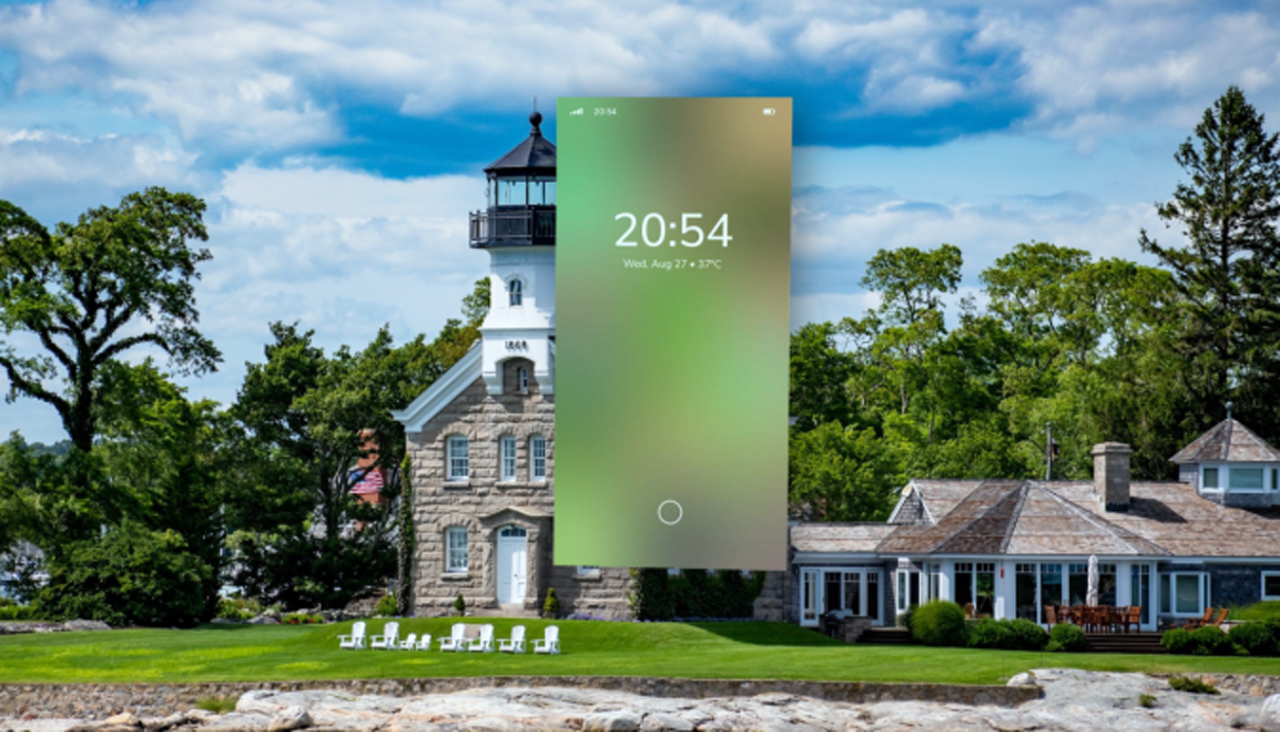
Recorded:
T20:54
